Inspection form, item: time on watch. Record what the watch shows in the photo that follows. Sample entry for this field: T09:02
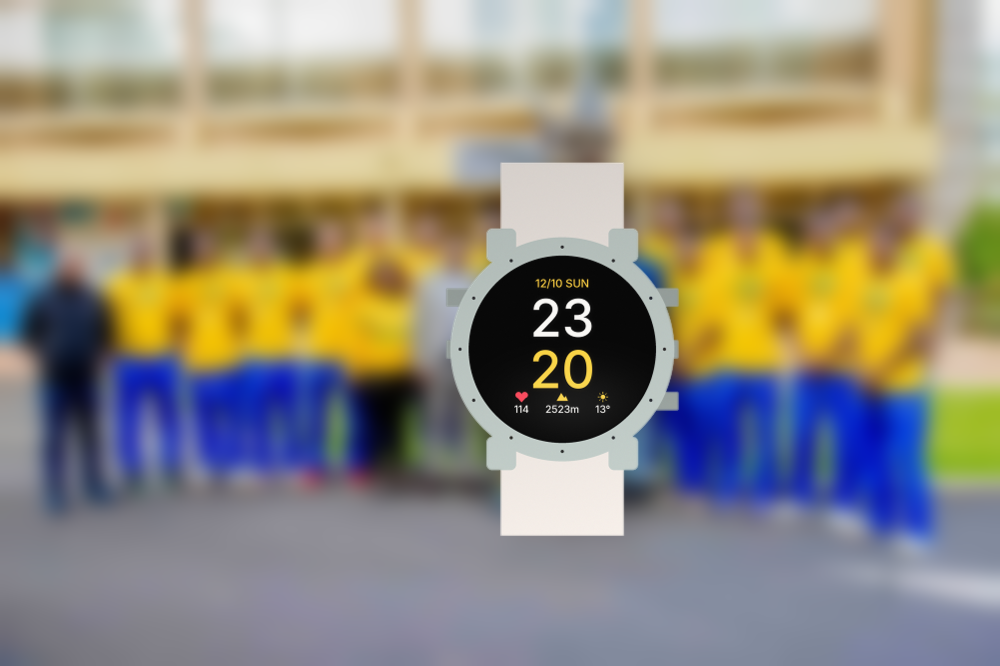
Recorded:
T23:20
